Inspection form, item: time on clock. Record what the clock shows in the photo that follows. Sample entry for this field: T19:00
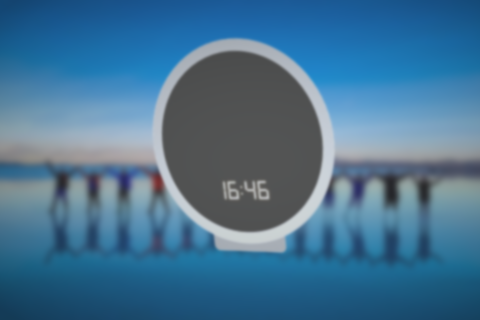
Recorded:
T16:46
